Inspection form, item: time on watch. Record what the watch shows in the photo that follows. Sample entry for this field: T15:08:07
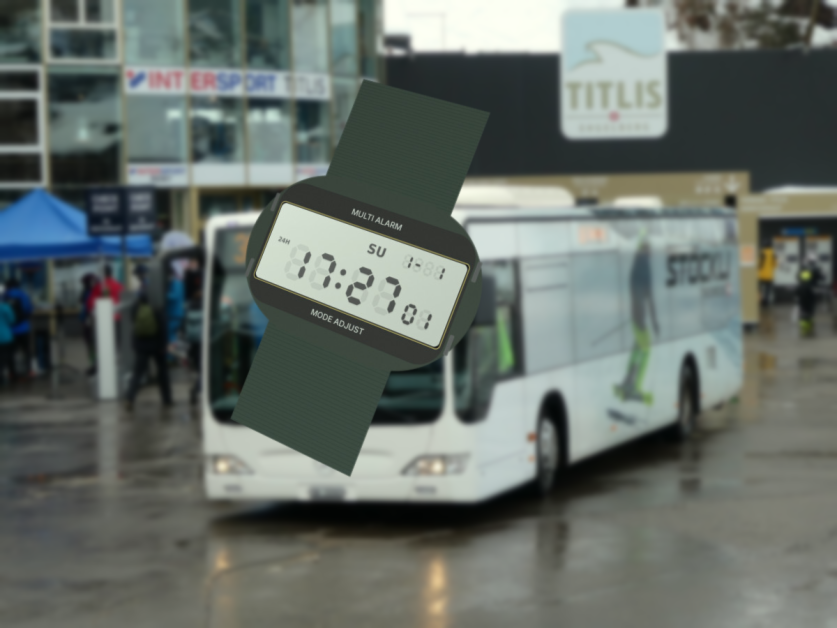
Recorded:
T17:27:01
